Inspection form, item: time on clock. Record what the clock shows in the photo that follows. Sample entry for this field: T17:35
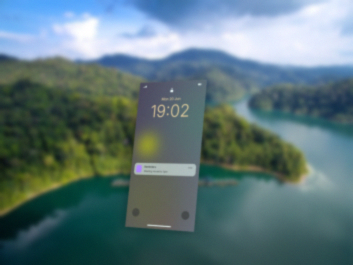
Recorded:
T19:02
